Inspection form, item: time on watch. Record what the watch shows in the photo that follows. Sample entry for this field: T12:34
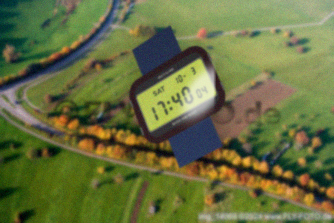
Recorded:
T17:40
